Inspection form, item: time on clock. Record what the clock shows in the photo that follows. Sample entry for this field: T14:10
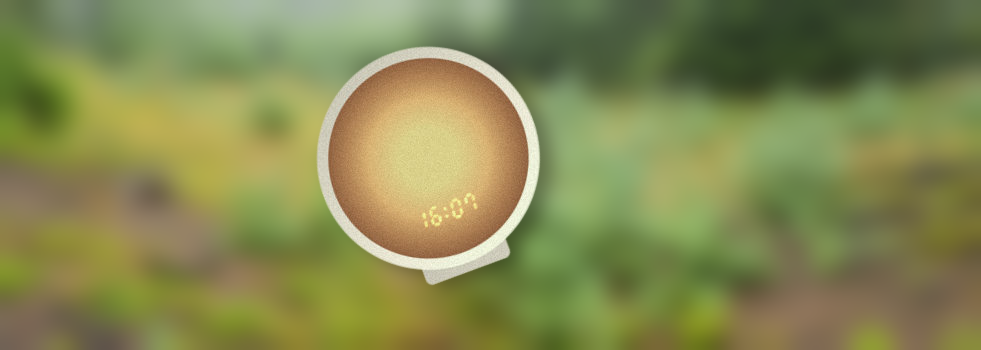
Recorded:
T16:07
